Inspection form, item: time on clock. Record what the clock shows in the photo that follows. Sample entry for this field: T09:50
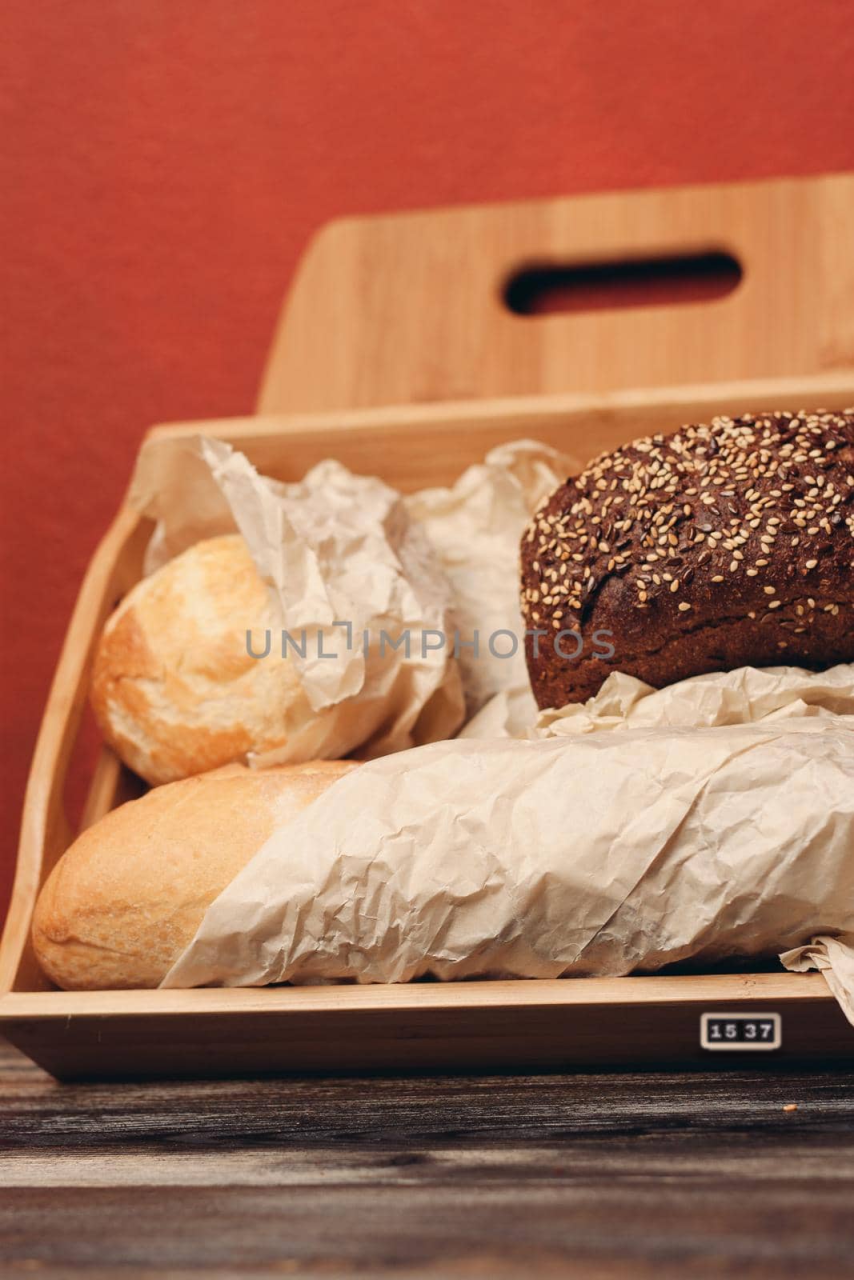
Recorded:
T15:37
